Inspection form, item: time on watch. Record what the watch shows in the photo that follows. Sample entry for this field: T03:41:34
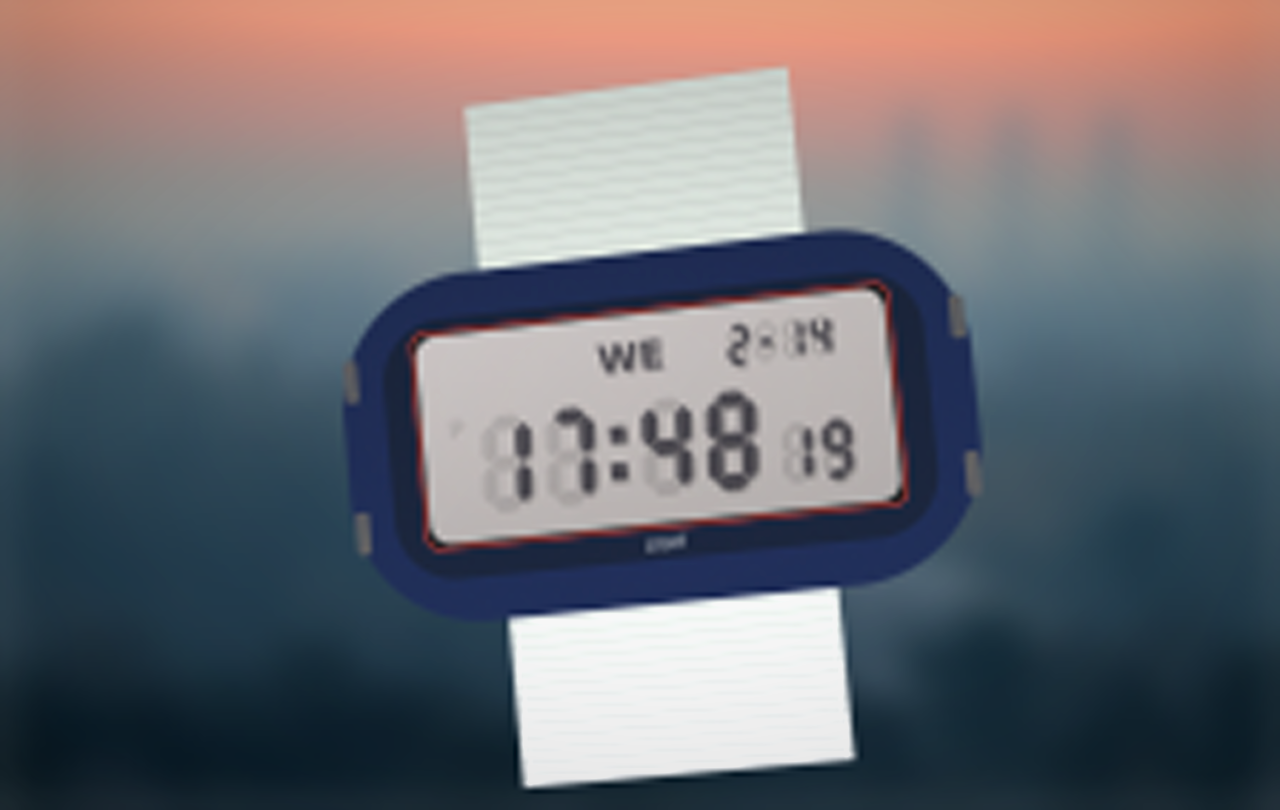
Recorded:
T17:48:19
